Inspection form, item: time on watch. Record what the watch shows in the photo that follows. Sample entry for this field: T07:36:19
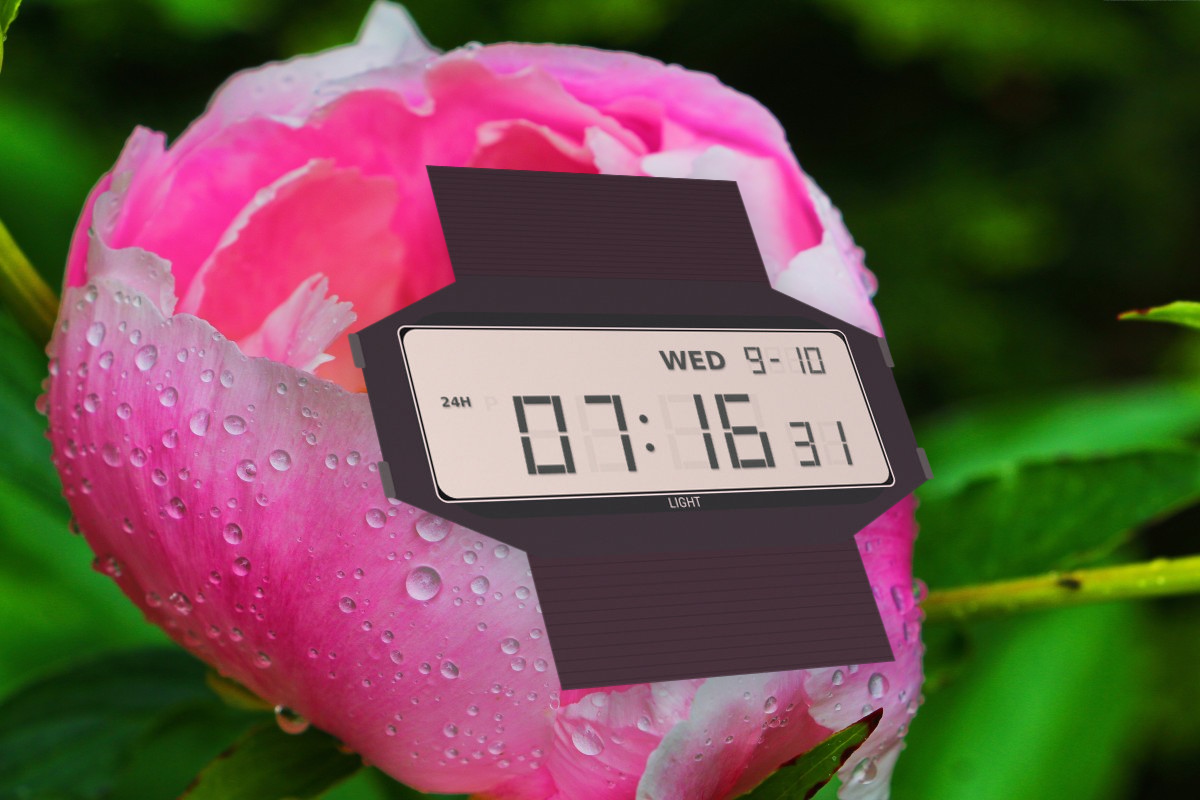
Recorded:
T07:16:31
